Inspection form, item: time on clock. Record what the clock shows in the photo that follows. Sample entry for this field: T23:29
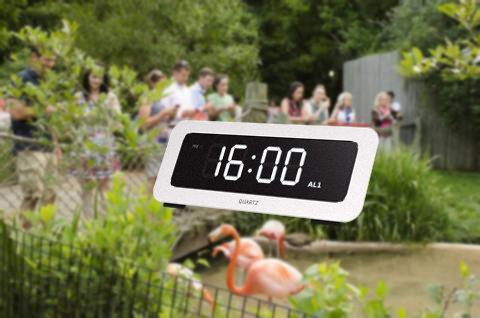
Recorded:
T16:00
